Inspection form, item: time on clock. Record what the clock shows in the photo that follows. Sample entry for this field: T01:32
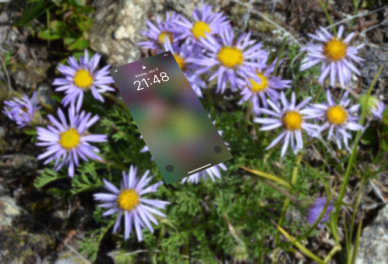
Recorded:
T21:48
